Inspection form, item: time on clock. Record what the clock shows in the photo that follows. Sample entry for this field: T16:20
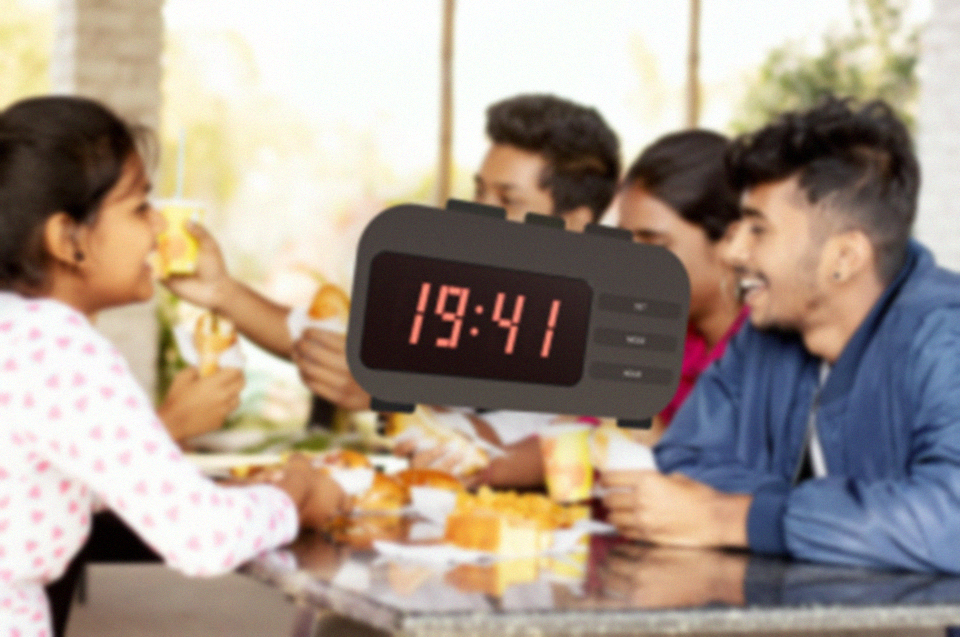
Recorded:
T19:41
